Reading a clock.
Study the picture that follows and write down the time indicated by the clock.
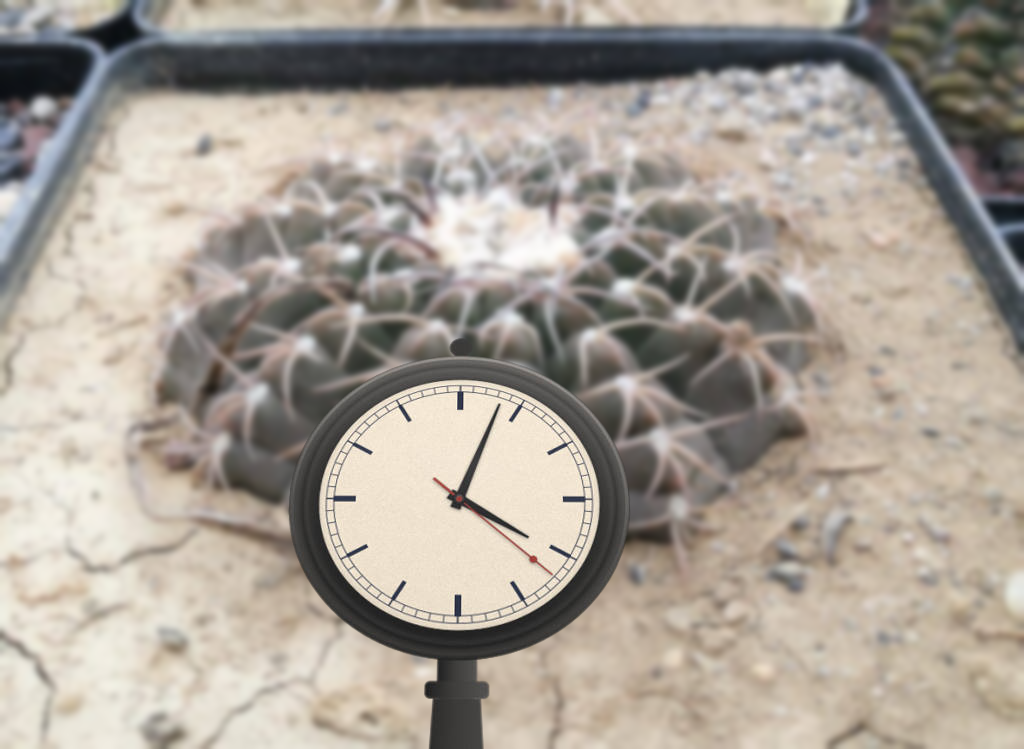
4:03:22
